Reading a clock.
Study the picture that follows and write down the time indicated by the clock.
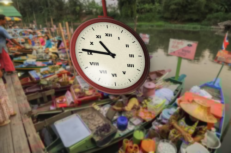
10:46
